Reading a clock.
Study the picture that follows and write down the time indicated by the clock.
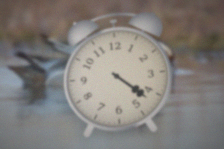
4:22
